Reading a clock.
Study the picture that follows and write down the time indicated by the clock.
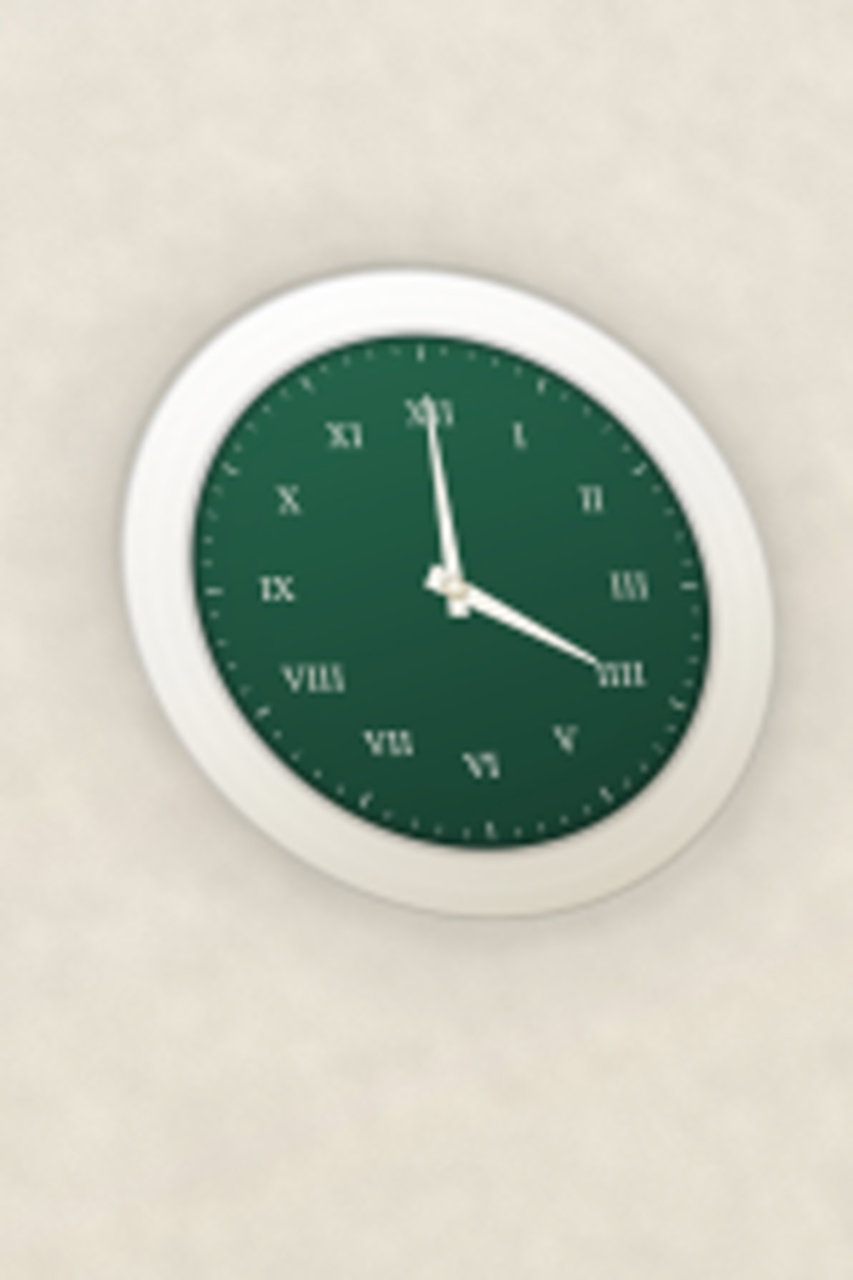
4:00
